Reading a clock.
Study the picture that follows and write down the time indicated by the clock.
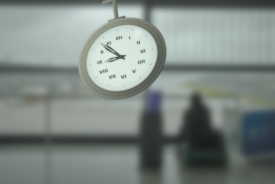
8:53
